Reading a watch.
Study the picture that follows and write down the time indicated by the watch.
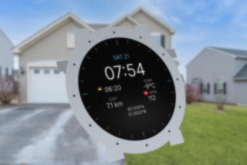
7:54
